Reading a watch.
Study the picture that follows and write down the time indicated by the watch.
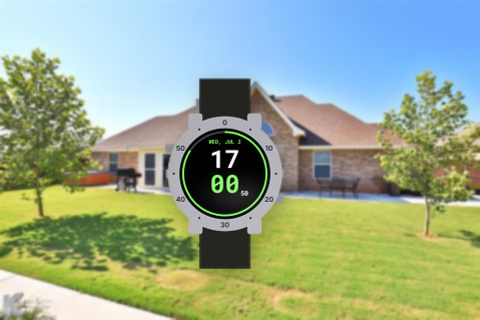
17:00
